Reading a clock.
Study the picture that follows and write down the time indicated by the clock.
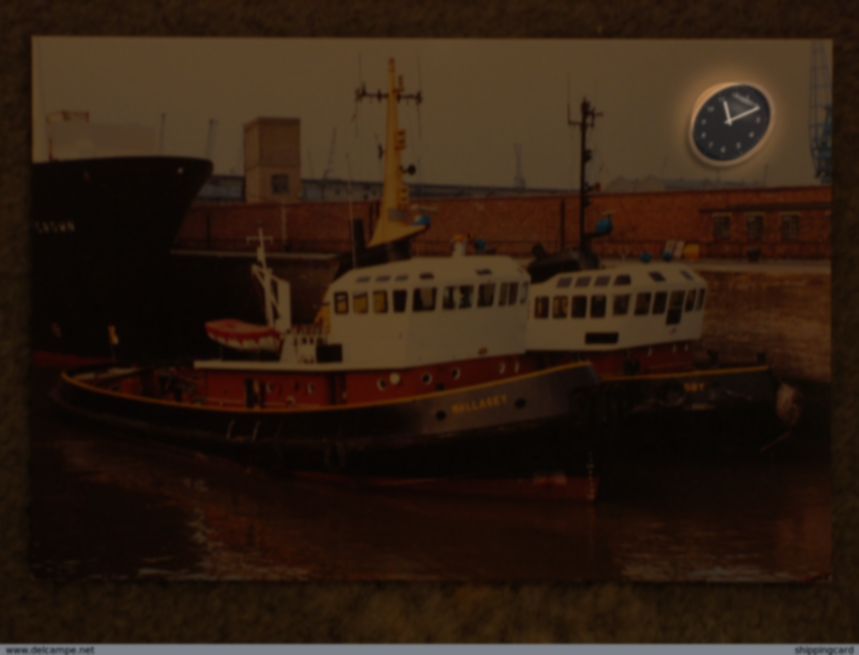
11:11
